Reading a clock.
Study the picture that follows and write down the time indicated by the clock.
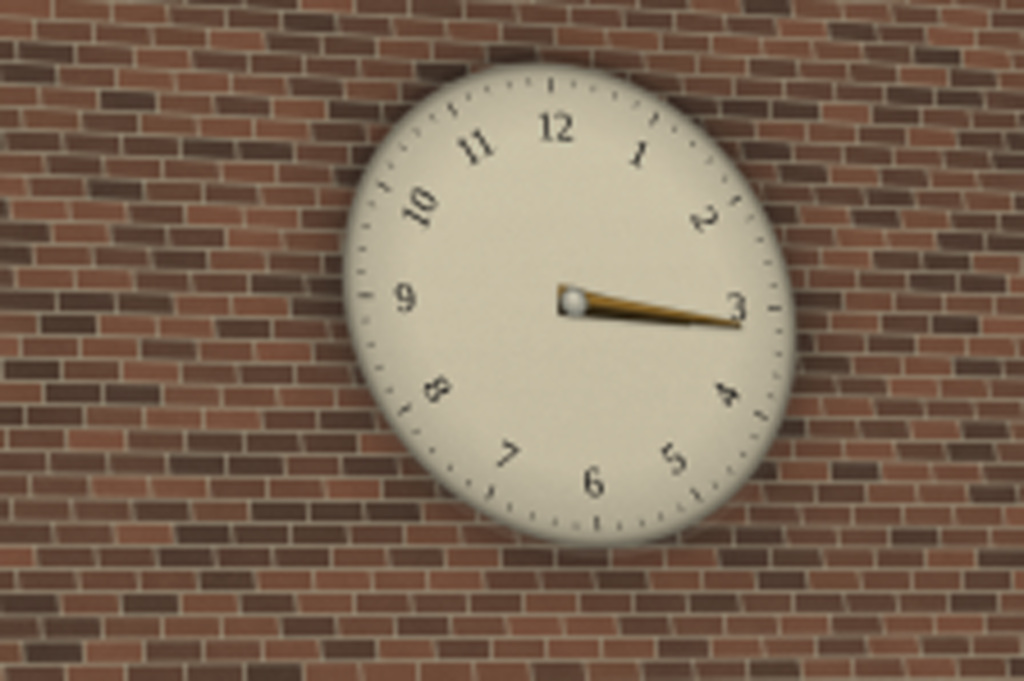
3:16
